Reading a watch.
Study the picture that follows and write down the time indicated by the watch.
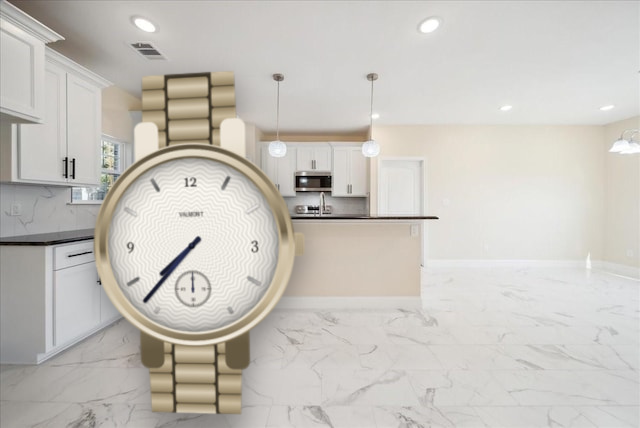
7:37
